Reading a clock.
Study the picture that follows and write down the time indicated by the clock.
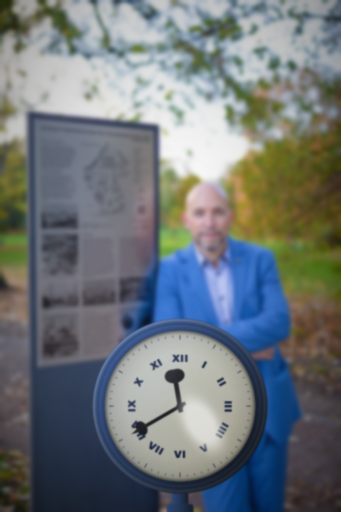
11:40
